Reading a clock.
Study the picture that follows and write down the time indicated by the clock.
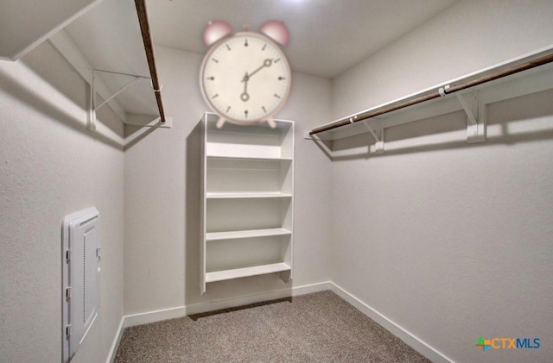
6:09
